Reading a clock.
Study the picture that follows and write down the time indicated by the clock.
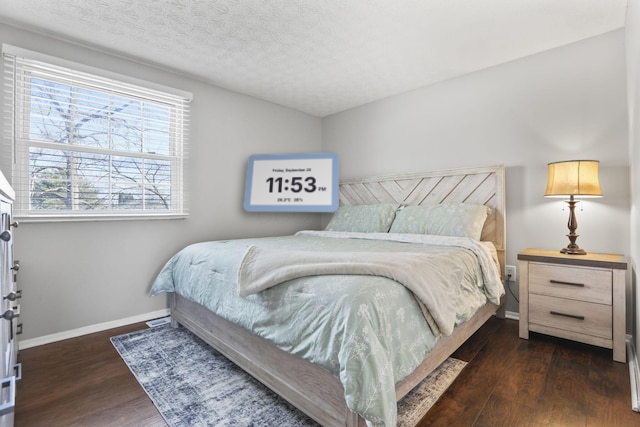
11:53
